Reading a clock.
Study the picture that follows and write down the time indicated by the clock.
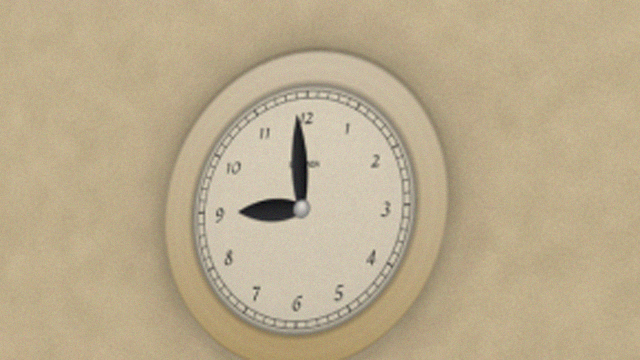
8:59
